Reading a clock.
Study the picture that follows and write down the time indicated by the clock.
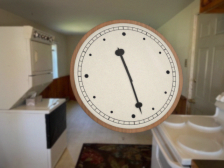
11:28
